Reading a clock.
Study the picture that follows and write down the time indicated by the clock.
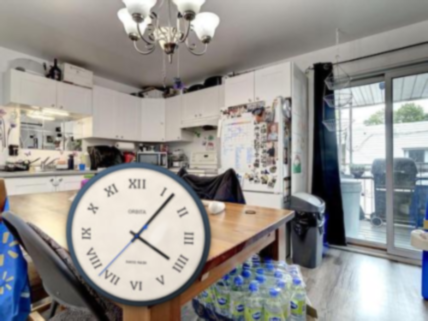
4:06:37
